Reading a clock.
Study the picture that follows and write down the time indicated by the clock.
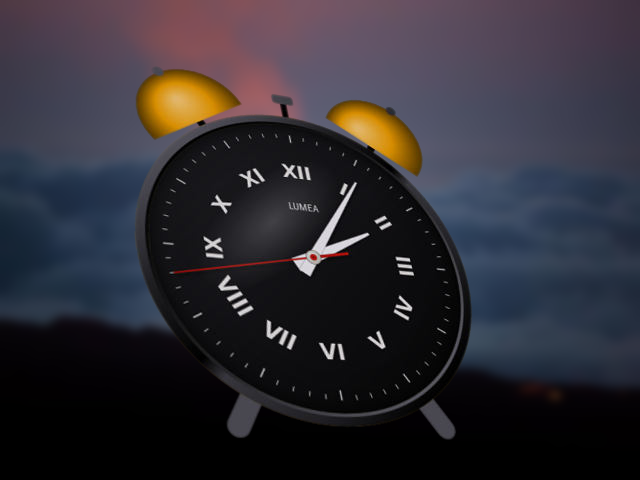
2:05:43
